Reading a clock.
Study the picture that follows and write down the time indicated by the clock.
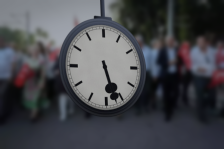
5:27
